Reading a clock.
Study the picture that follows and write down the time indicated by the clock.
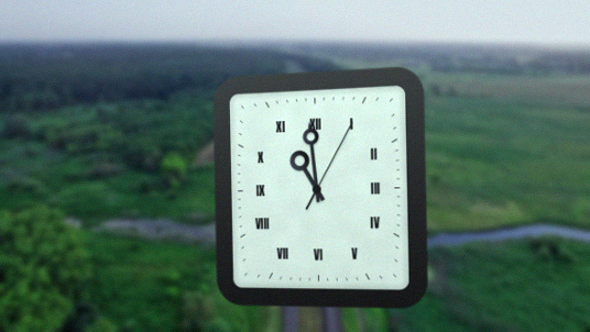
10:59:05
